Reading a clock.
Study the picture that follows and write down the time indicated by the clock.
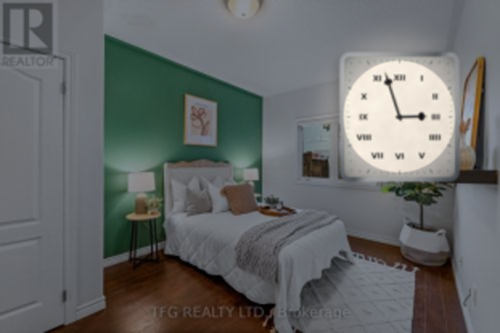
2:57
